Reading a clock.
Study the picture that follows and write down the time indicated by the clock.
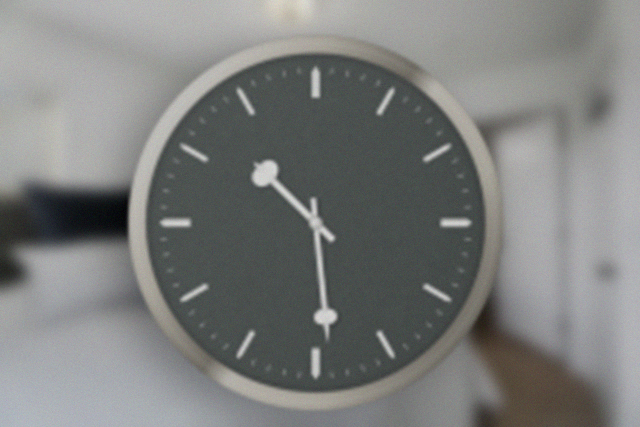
10:29
